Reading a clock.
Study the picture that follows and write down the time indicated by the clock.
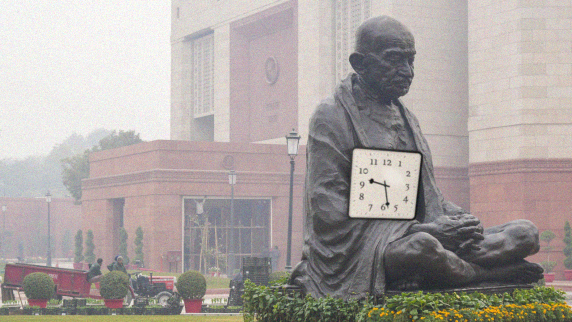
9:28
